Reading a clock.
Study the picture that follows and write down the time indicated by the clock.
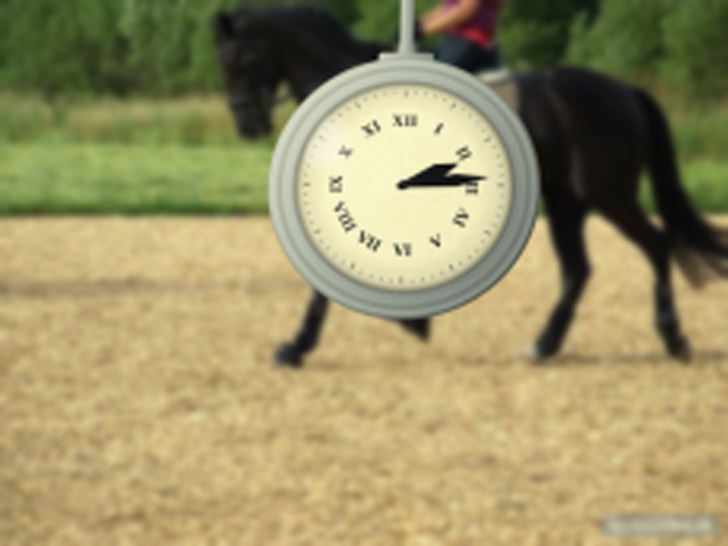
2:14
